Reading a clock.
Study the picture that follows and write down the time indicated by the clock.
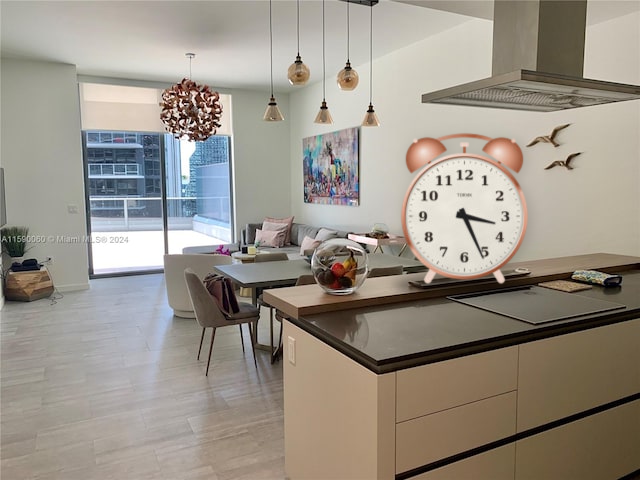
3:26
